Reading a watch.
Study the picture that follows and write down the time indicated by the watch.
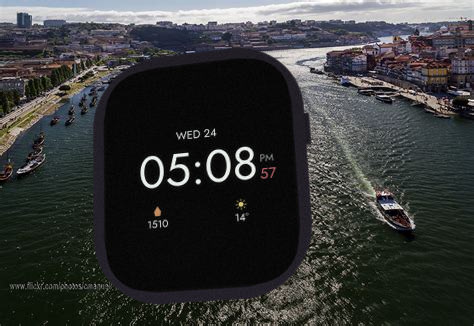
5:08:57
